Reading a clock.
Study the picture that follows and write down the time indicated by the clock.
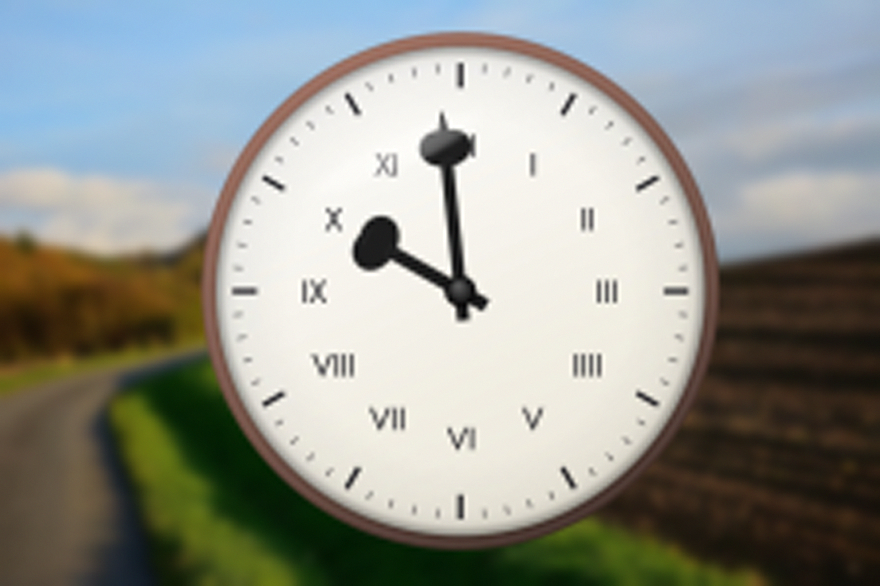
9:59
